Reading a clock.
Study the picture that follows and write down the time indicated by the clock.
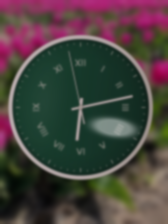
6:12:58
